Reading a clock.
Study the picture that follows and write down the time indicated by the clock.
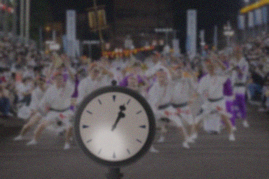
1:04
